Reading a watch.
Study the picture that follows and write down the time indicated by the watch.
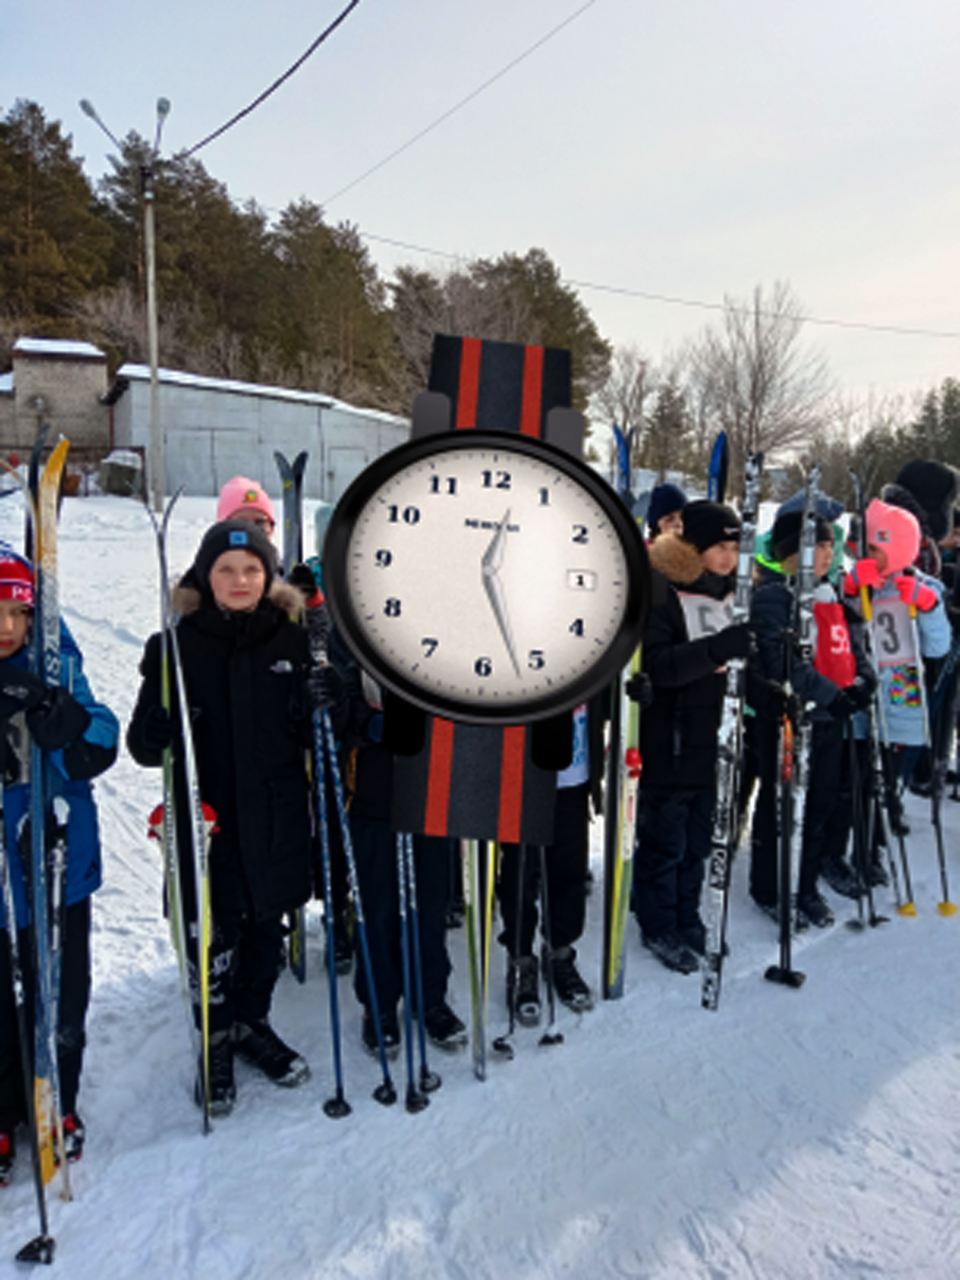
12:27
